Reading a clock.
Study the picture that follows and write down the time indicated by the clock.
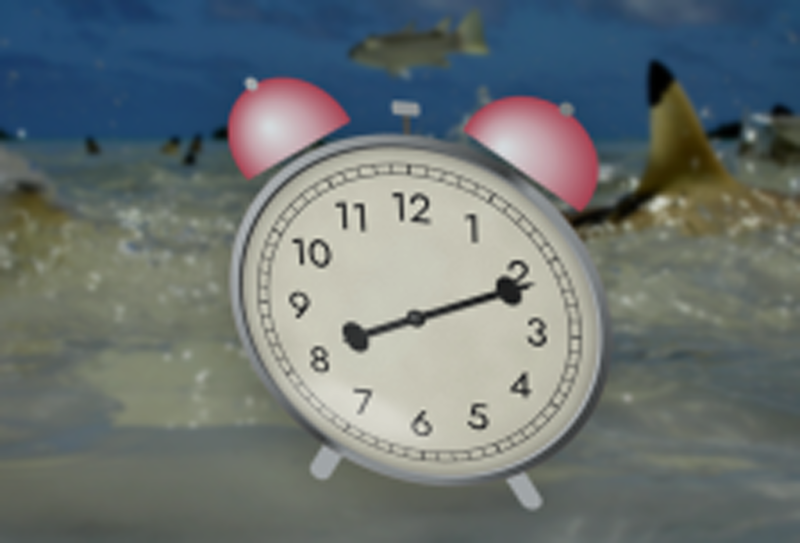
8:11
